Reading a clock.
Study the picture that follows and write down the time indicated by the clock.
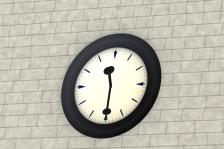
11:30
